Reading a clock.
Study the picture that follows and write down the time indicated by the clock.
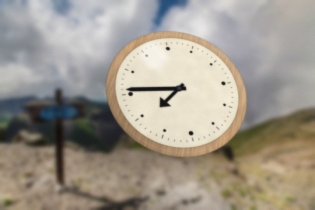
7:46
